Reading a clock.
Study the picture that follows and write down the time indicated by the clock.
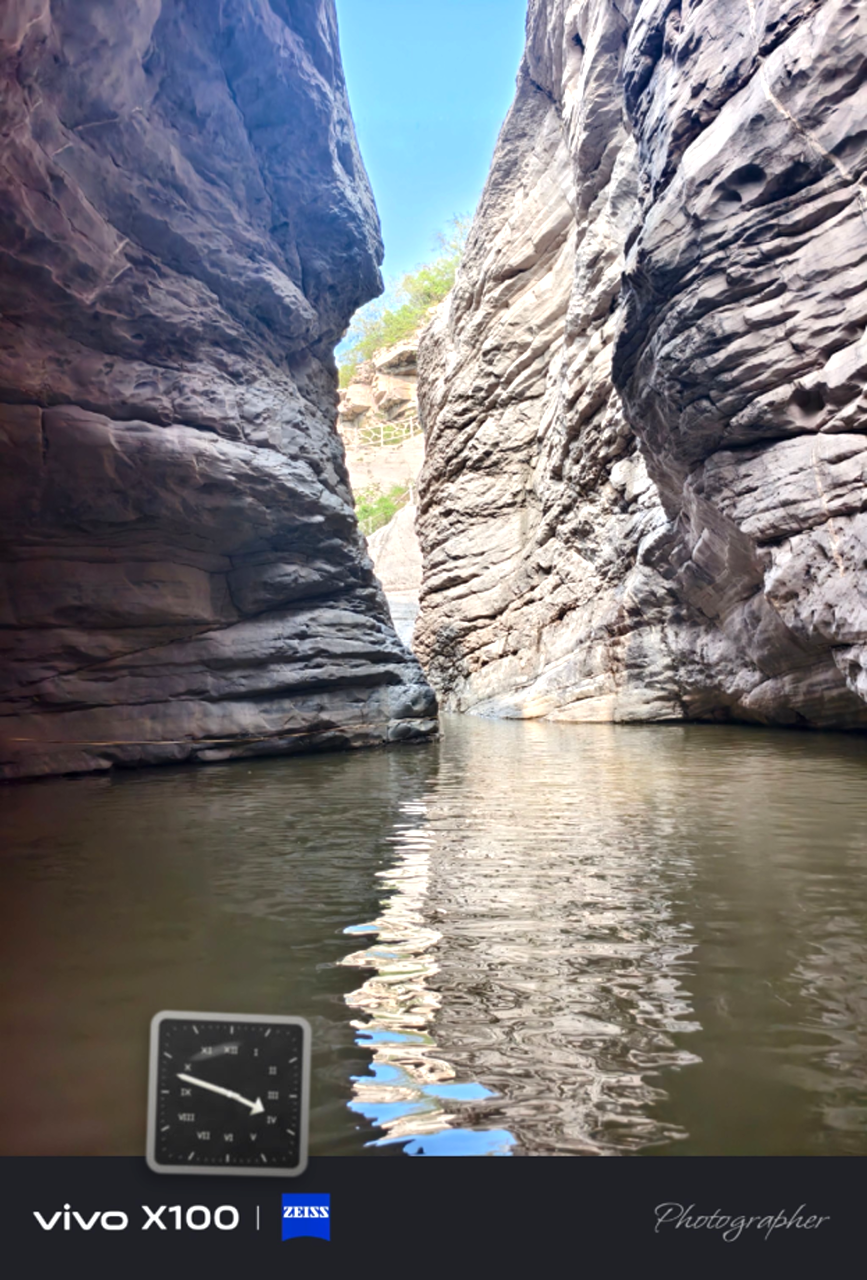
3:48
